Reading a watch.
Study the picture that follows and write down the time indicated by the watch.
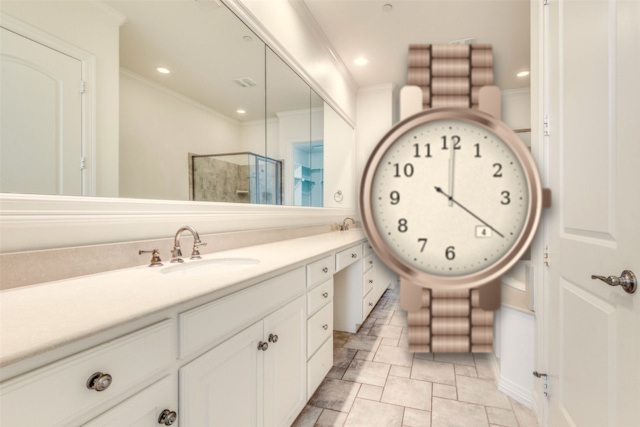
12:00:21
